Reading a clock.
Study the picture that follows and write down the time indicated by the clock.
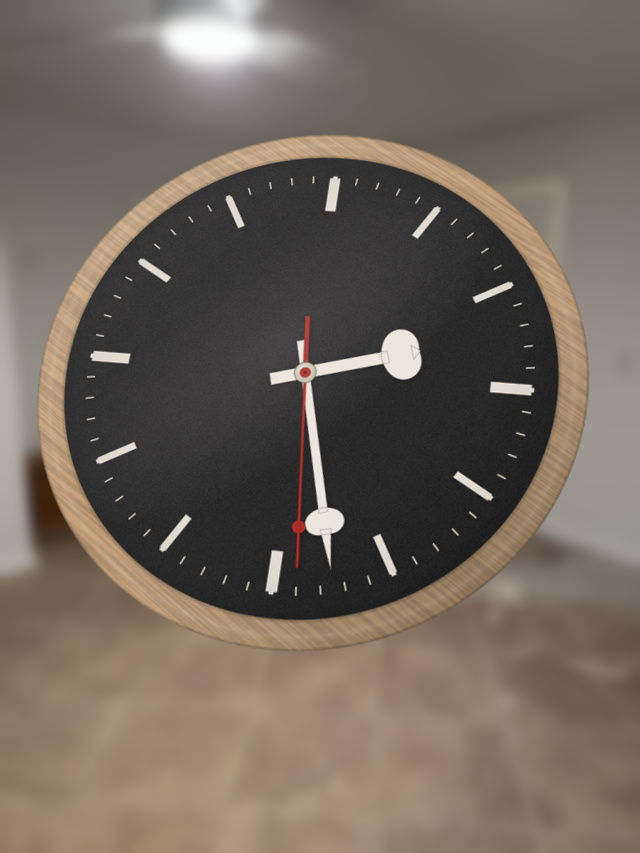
2:27:29
